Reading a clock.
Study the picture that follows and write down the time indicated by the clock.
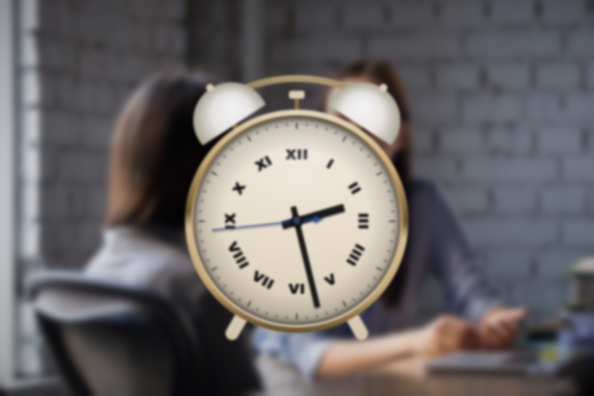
2:27:44
